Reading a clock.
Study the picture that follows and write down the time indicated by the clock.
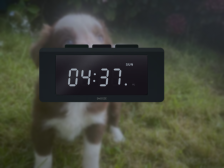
4:37
